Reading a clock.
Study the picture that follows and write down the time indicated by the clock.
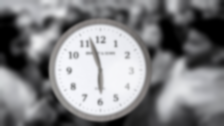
5:57
